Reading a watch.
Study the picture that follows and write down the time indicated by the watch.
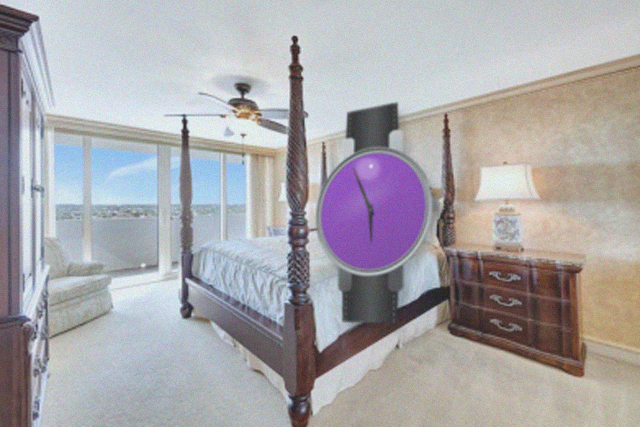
5:56
